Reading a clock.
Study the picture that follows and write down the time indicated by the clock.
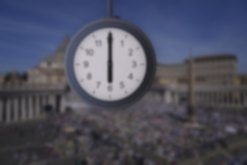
6:00
